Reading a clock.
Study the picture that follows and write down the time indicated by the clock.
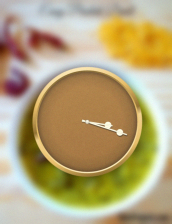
3:18
